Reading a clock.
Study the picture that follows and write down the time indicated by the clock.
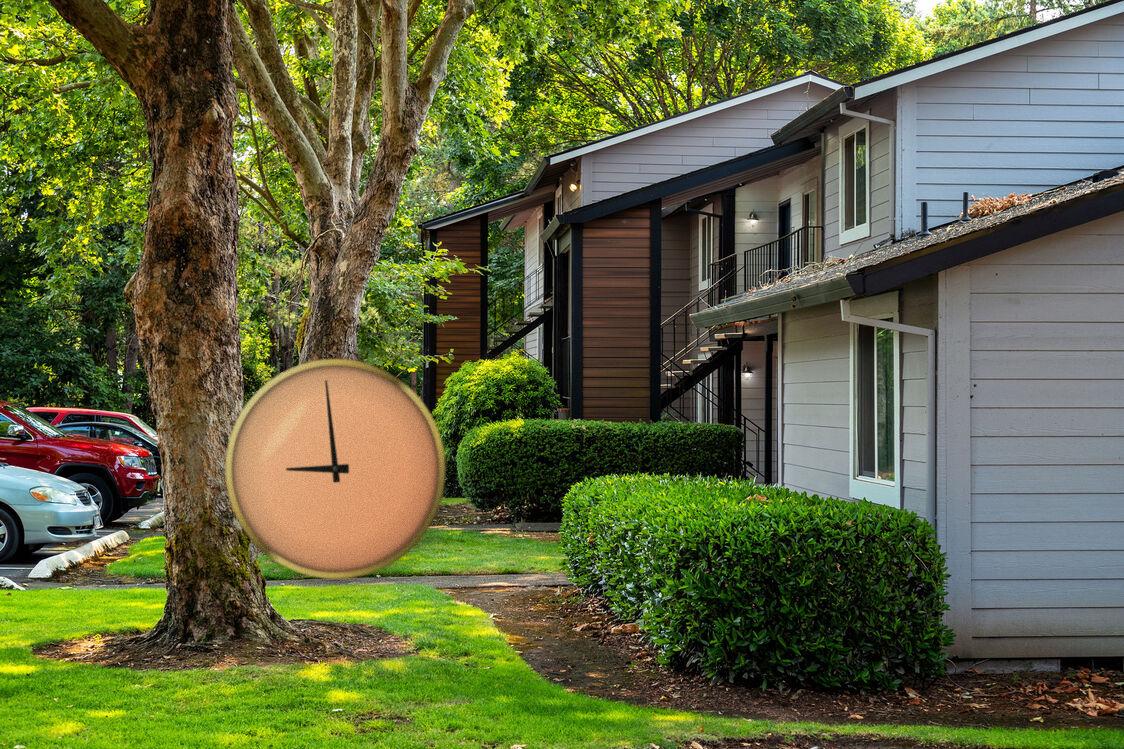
8:59
